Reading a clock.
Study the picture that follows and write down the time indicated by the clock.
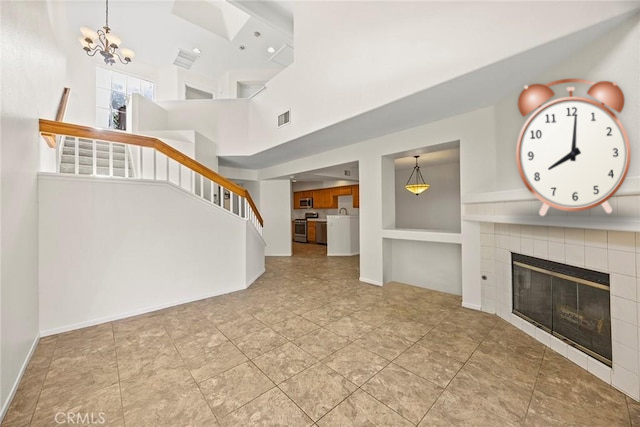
8:01
